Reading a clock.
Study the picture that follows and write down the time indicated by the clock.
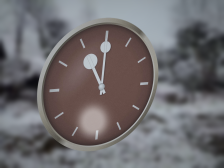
11:00
